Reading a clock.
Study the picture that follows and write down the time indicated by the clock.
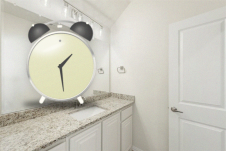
1:29
